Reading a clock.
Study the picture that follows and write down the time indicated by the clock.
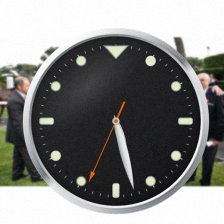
5:27:34
